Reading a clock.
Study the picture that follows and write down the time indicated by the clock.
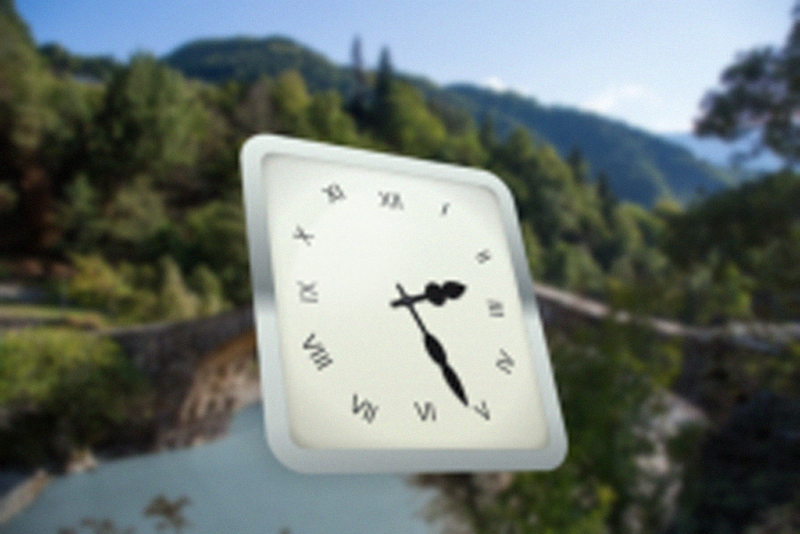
2:26
